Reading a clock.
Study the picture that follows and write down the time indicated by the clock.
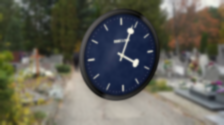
4:04
